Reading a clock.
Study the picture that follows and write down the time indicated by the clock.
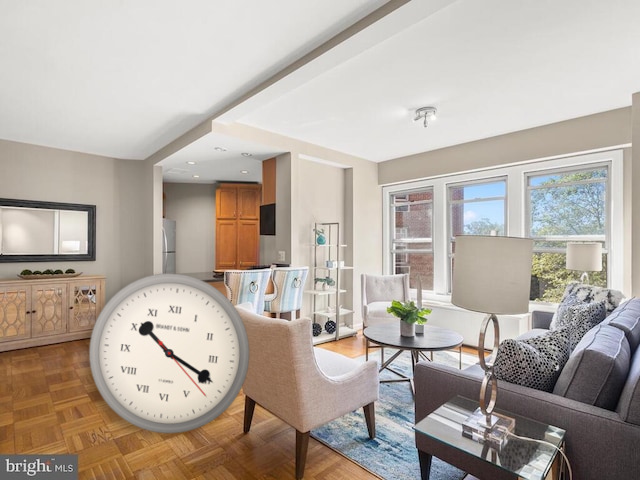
10:19:22
